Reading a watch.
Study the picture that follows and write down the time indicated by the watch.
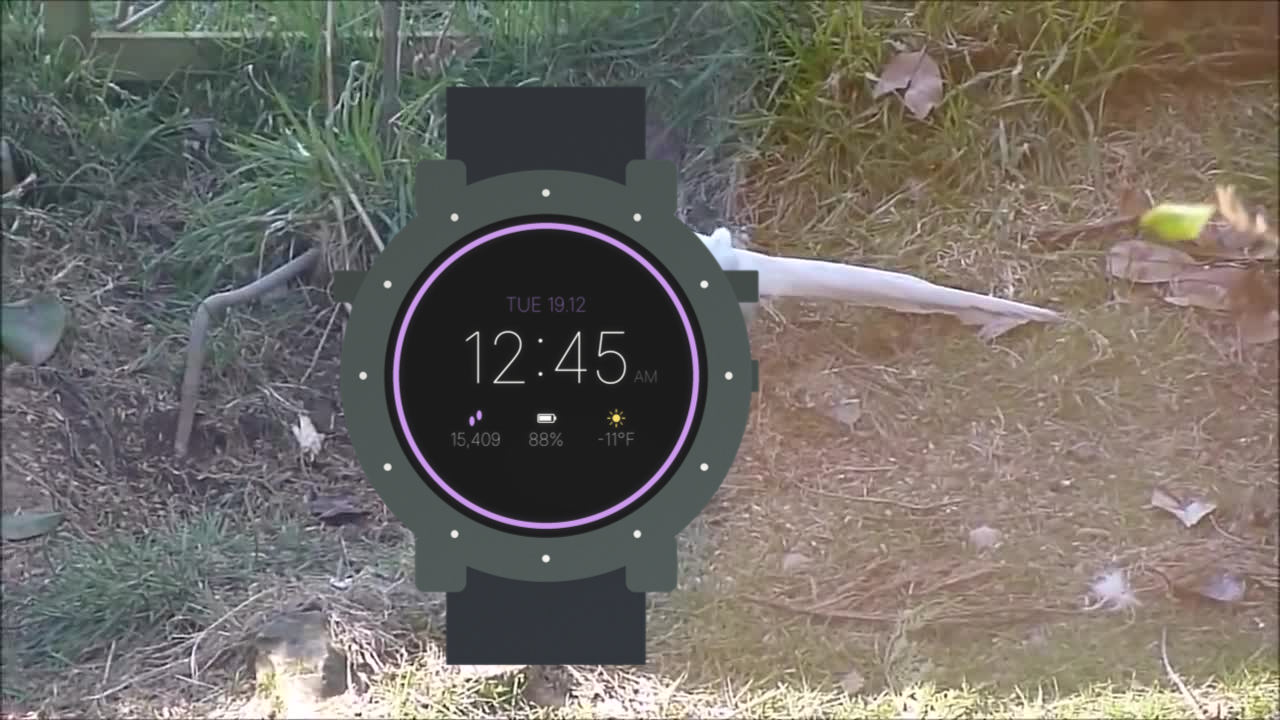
12:45
